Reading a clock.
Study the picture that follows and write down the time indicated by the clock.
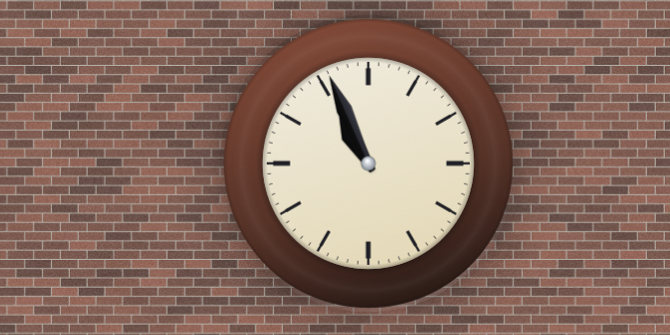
10:56
